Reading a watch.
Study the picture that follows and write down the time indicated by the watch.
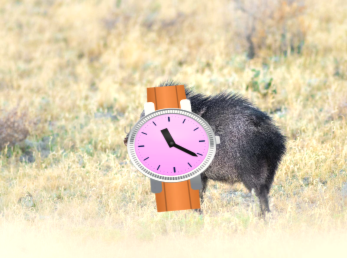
11:21
